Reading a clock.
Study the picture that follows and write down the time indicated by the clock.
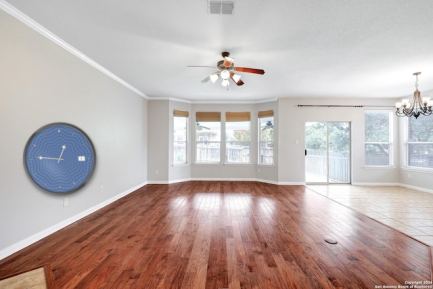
12:46
